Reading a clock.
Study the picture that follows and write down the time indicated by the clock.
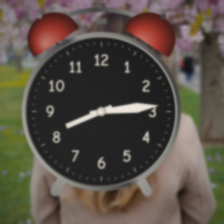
8:14
